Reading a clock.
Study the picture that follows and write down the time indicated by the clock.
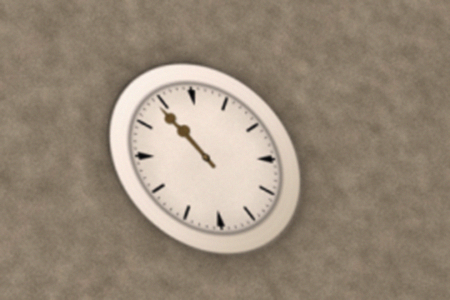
10:54
